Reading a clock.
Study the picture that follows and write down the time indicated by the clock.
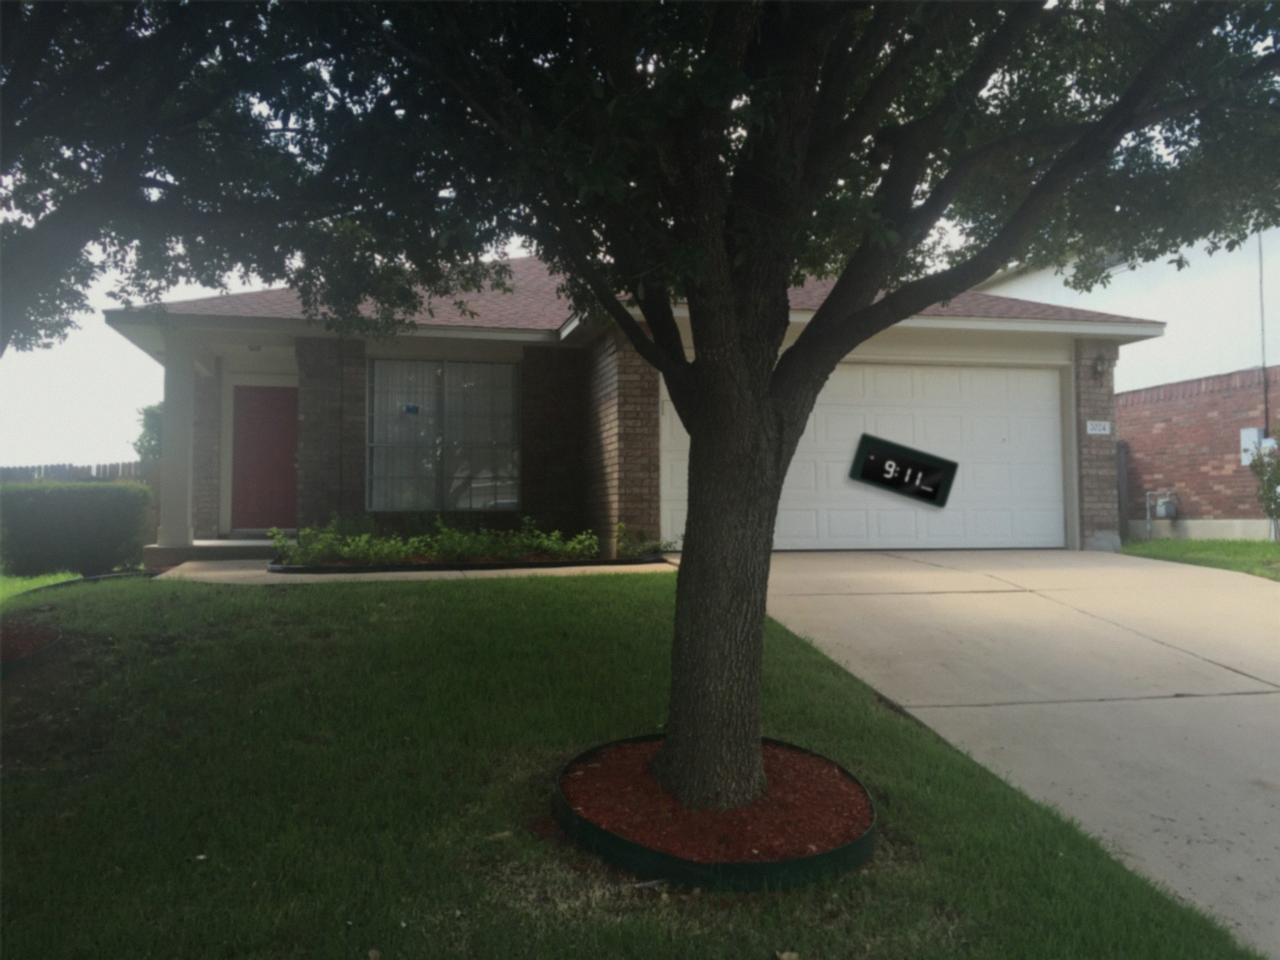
9:11
